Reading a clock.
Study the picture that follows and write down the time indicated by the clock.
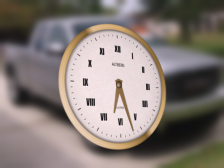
6:27
